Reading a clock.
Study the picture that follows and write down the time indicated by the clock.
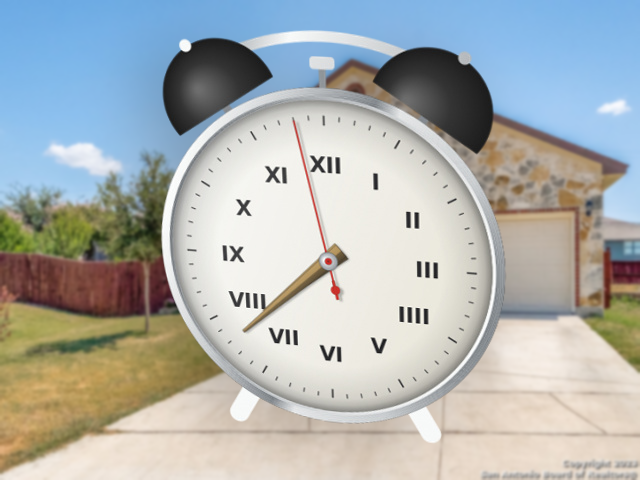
7:37:58
